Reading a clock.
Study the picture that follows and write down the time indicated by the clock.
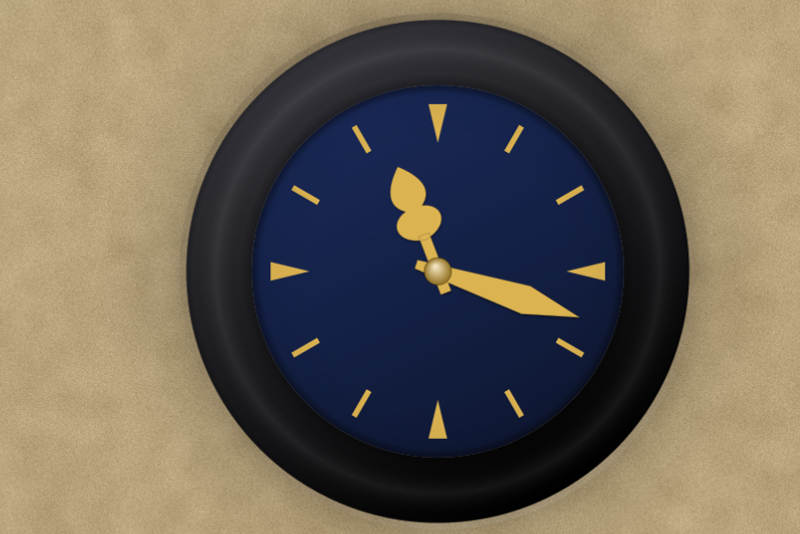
11:18
